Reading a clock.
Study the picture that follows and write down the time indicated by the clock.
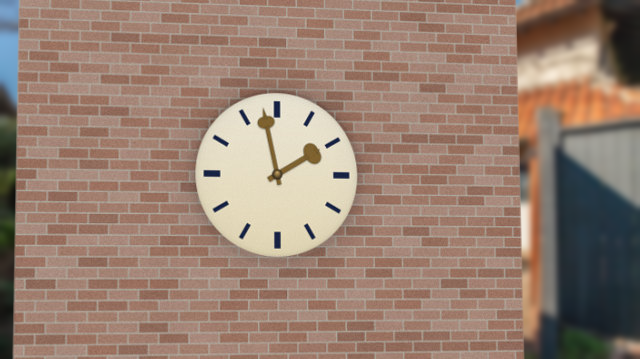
1:58
